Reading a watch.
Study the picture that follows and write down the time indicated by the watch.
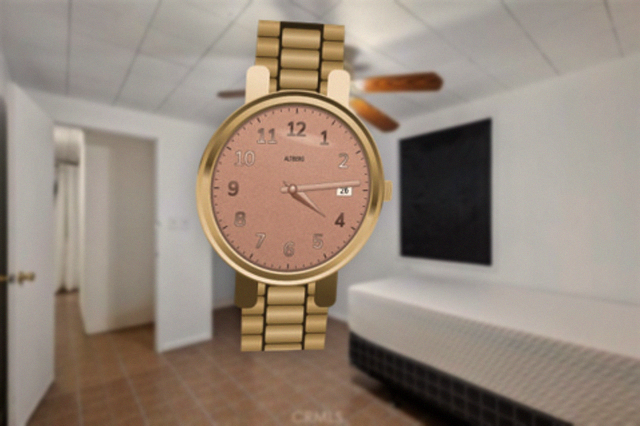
4:14
